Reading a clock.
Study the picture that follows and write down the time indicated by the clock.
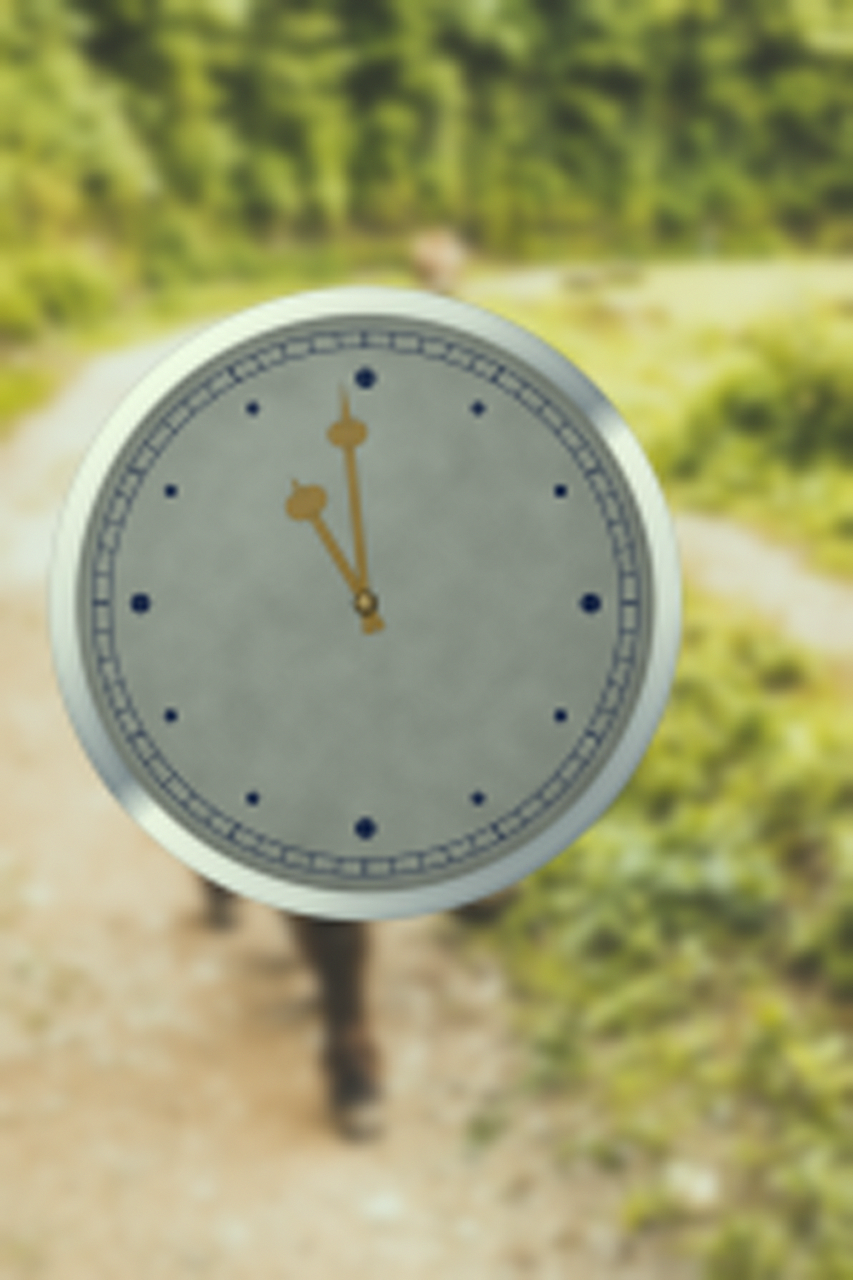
10:59
